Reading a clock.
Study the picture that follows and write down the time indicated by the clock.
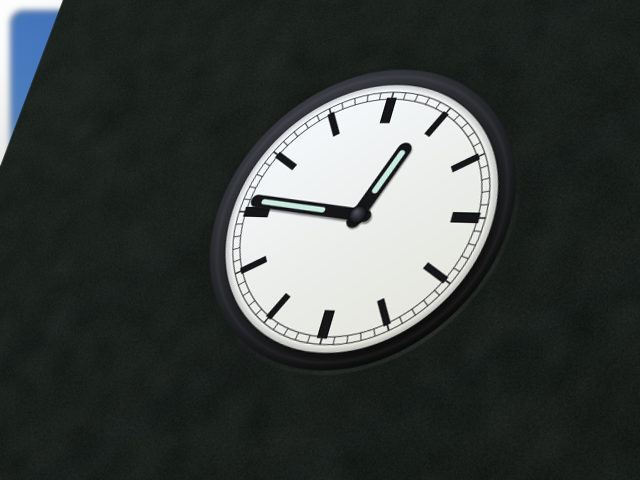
12:46
